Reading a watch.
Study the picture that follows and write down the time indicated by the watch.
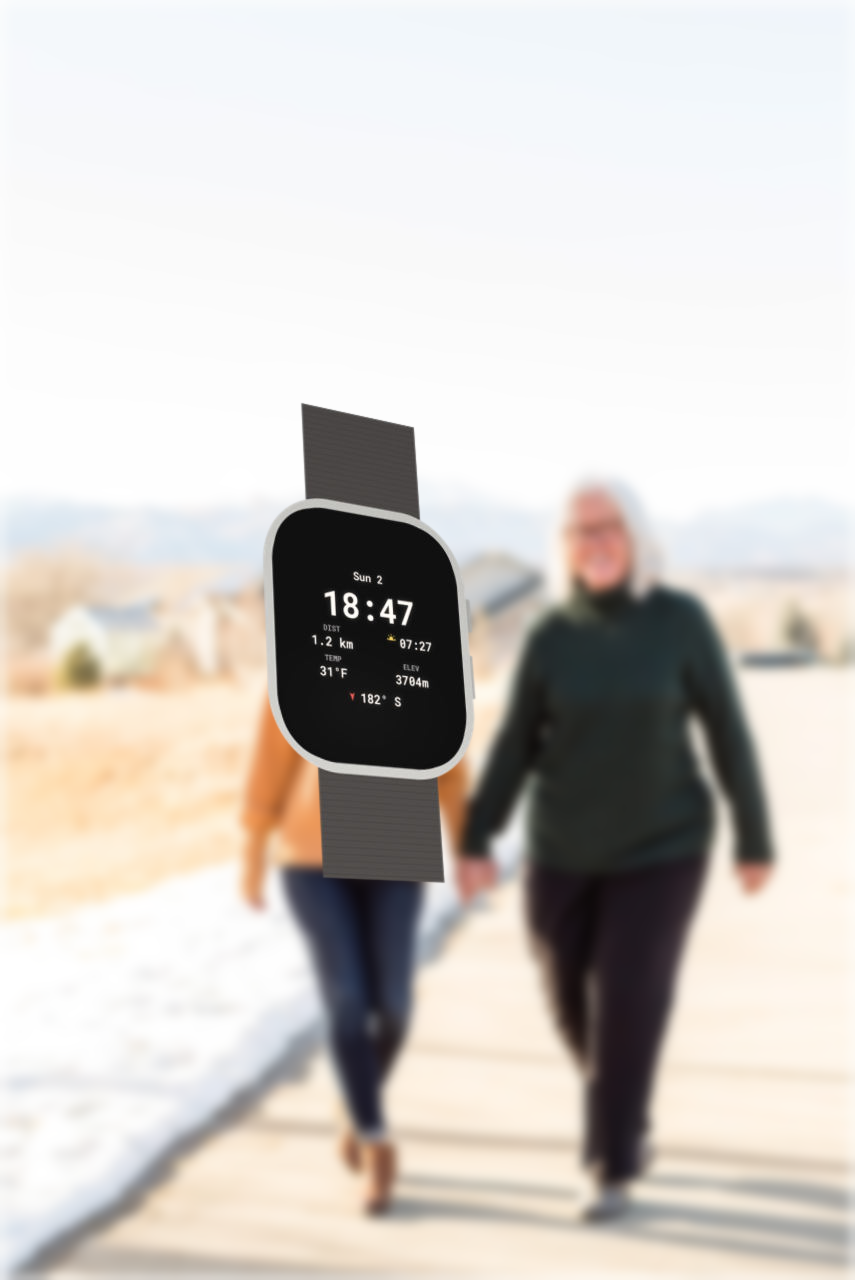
18:47
